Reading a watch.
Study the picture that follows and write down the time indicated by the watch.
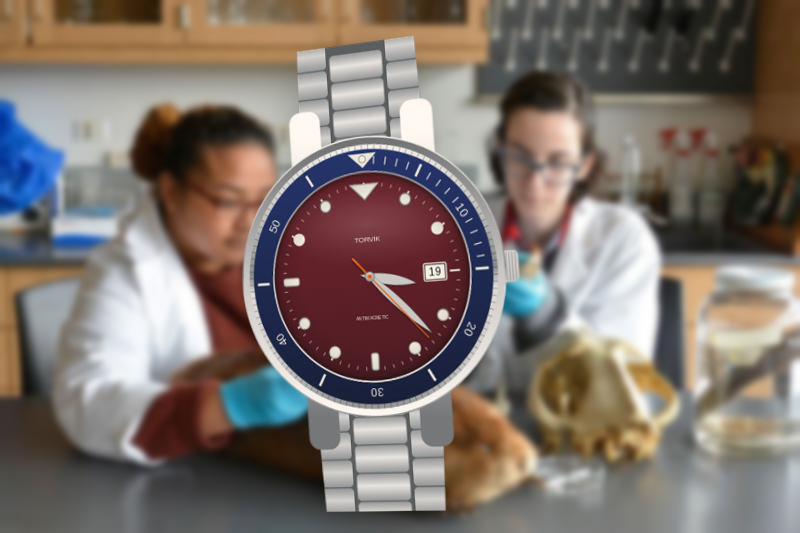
3:22:23
